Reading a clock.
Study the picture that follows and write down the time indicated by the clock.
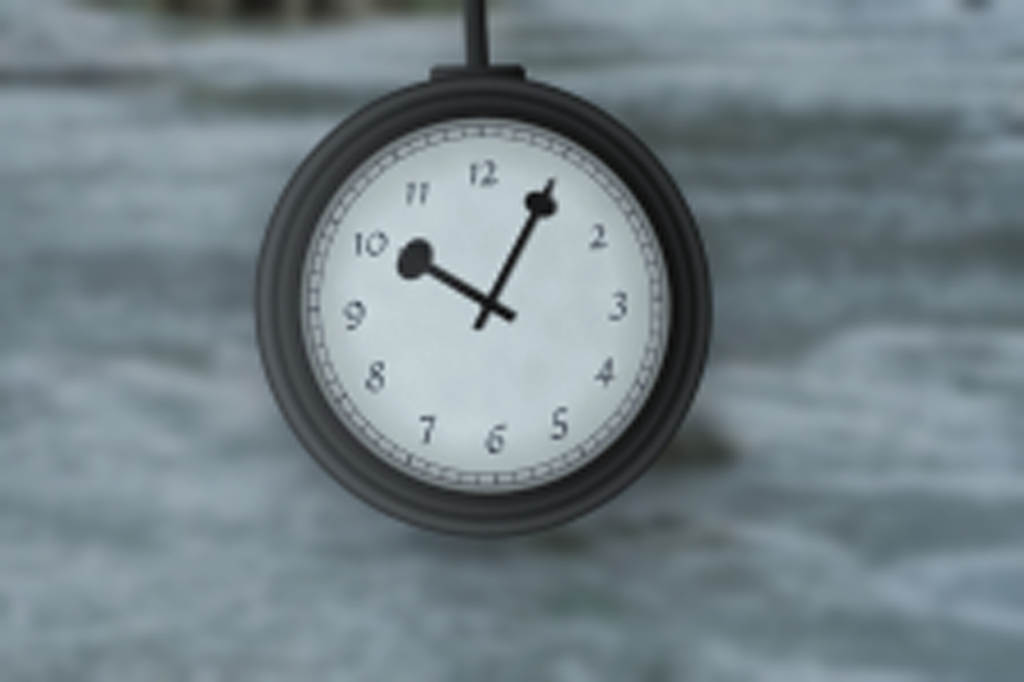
10:05
